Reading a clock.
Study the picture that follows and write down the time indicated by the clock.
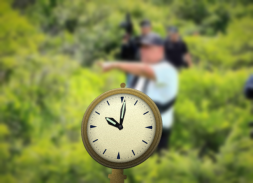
10:01
